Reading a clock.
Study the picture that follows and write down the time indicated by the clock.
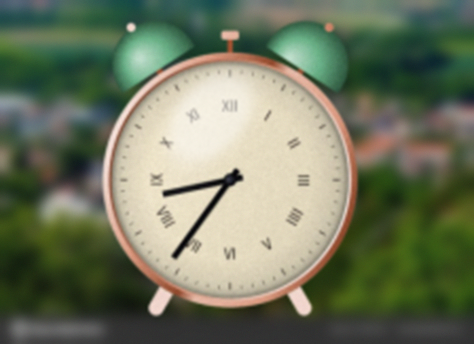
8:36
